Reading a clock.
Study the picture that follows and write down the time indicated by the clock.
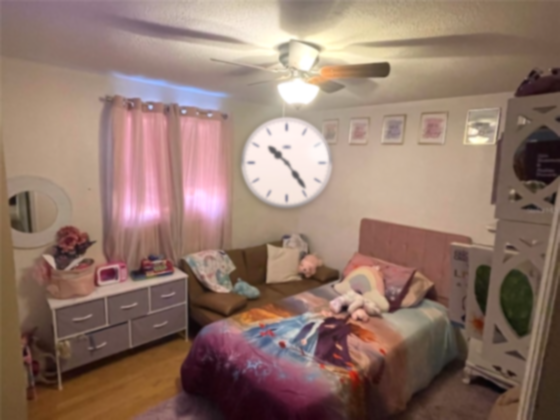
10:24
